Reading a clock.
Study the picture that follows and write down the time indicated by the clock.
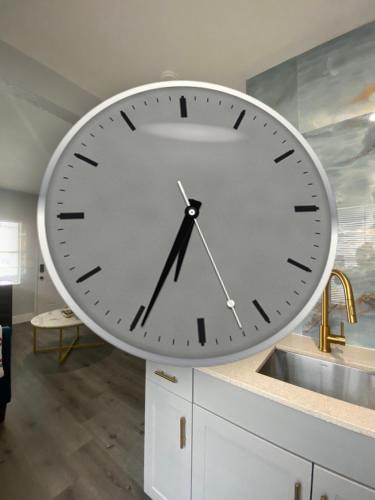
6:34:27
